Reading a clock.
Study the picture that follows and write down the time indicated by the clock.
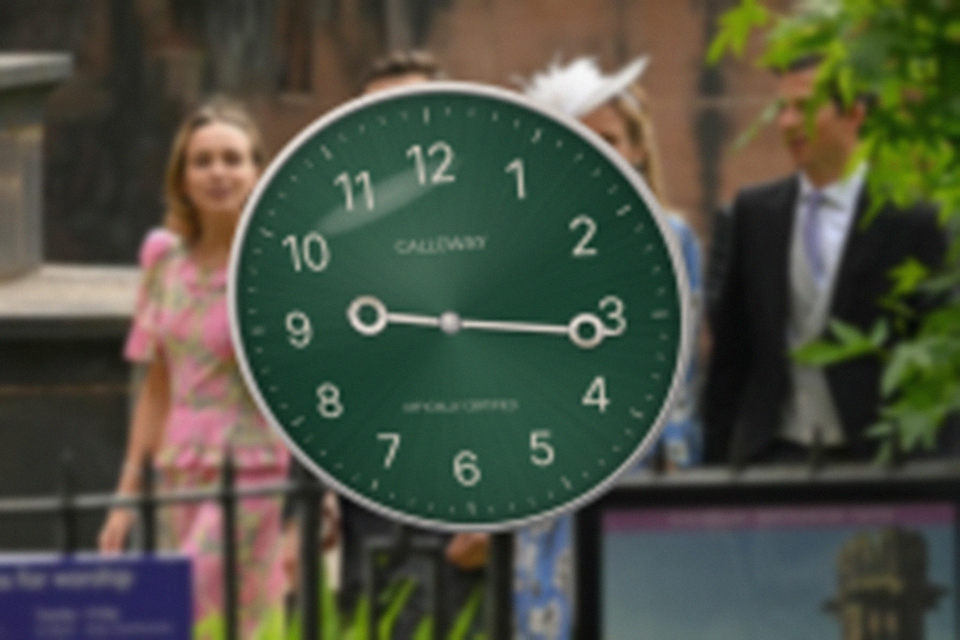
9:16
